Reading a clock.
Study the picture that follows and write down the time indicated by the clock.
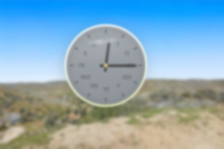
12:15
